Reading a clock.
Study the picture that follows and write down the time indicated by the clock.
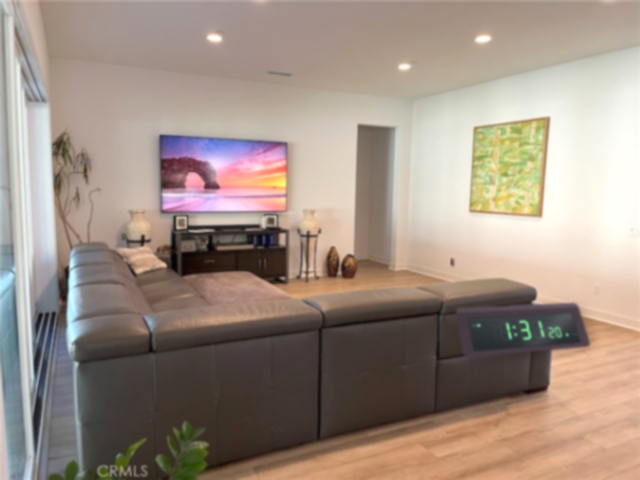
1:31
